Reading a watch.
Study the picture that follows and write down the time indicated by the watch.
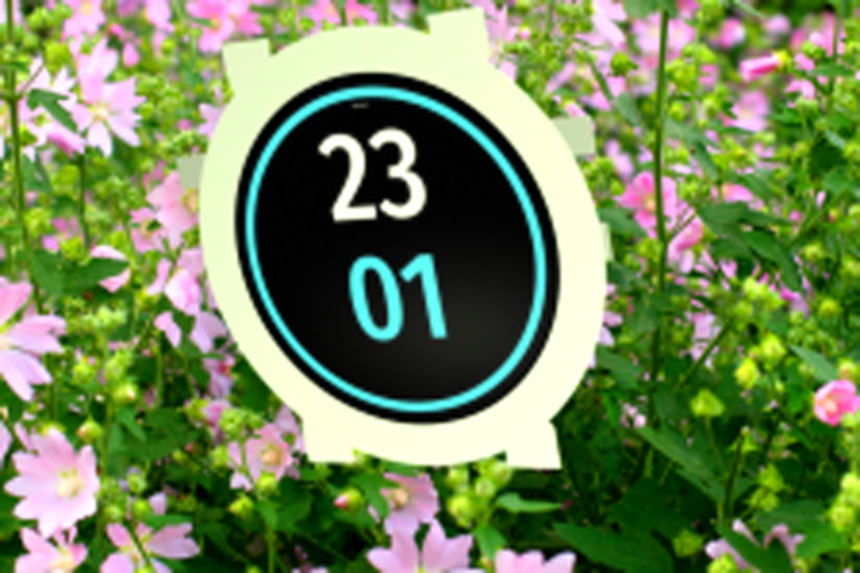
23:01
